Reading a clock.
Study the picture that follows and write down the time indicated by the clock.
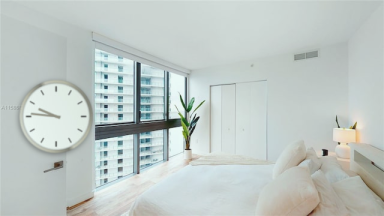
9:46
